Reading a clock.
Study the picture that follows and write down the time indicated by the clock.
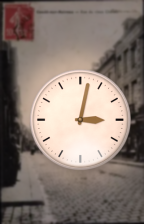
3:02
